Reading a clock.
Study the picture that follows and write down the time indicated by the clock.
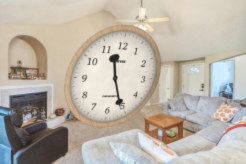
11:26
